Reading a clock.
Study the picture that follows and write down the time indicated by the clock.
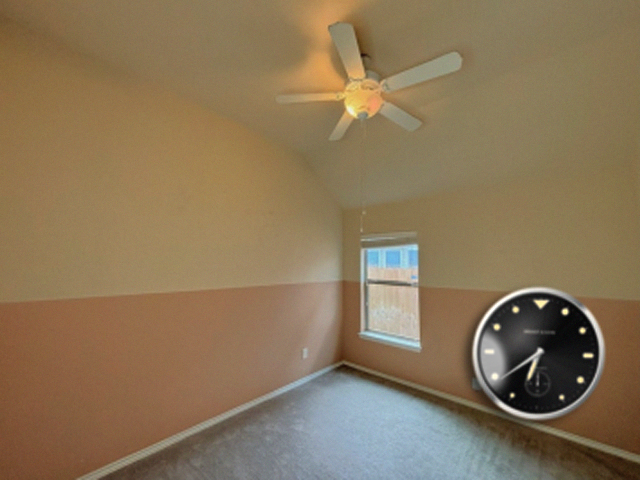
6:39
